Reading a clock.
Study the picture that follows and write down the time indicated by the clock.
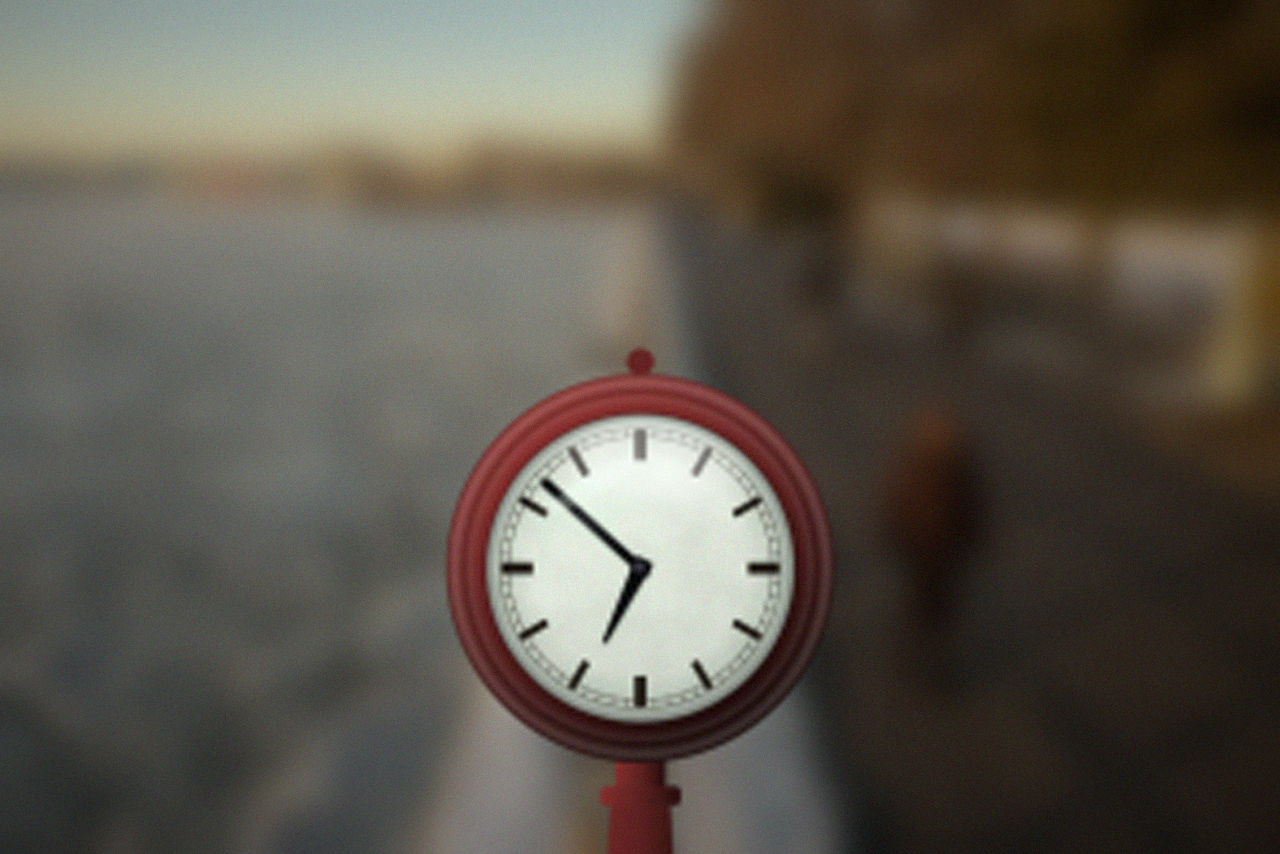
6:52
